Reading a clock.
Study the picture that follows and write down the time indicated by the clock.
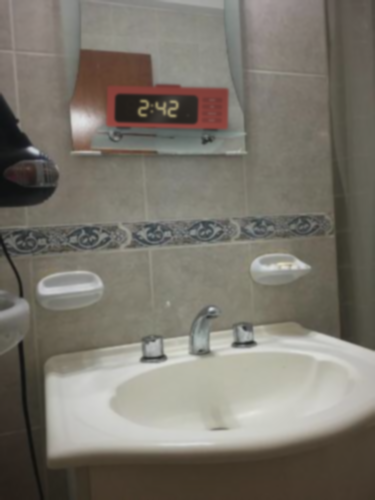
2:42
